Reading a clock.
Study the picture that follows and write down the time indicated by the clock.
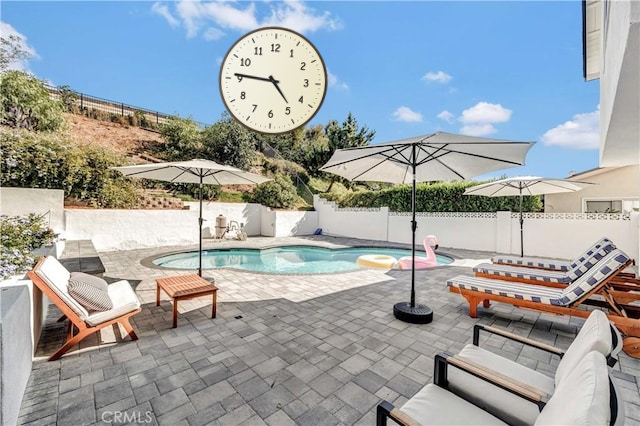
4:46
